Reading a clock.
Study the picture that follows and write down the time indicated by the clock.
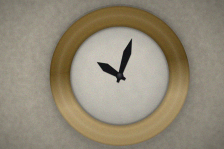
10:03
